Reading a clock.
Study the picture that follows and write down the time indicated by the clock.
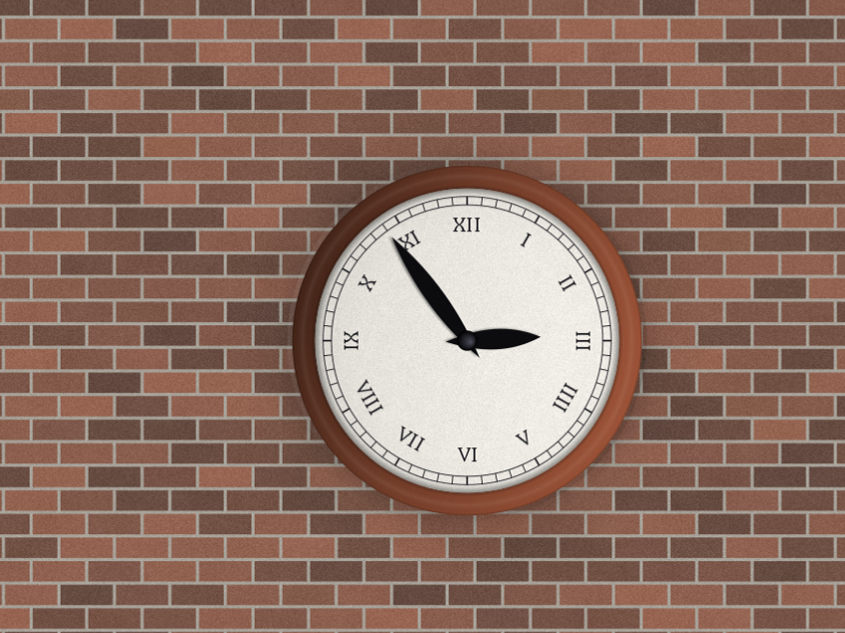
2:54
